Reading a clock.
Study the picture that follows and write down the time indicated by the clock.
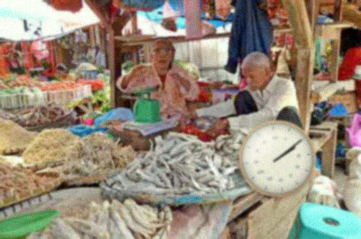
2:10
